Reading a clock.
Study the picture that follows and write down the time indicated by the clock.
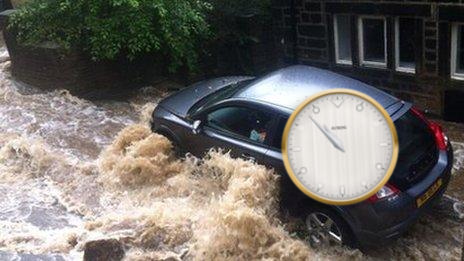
10:53
